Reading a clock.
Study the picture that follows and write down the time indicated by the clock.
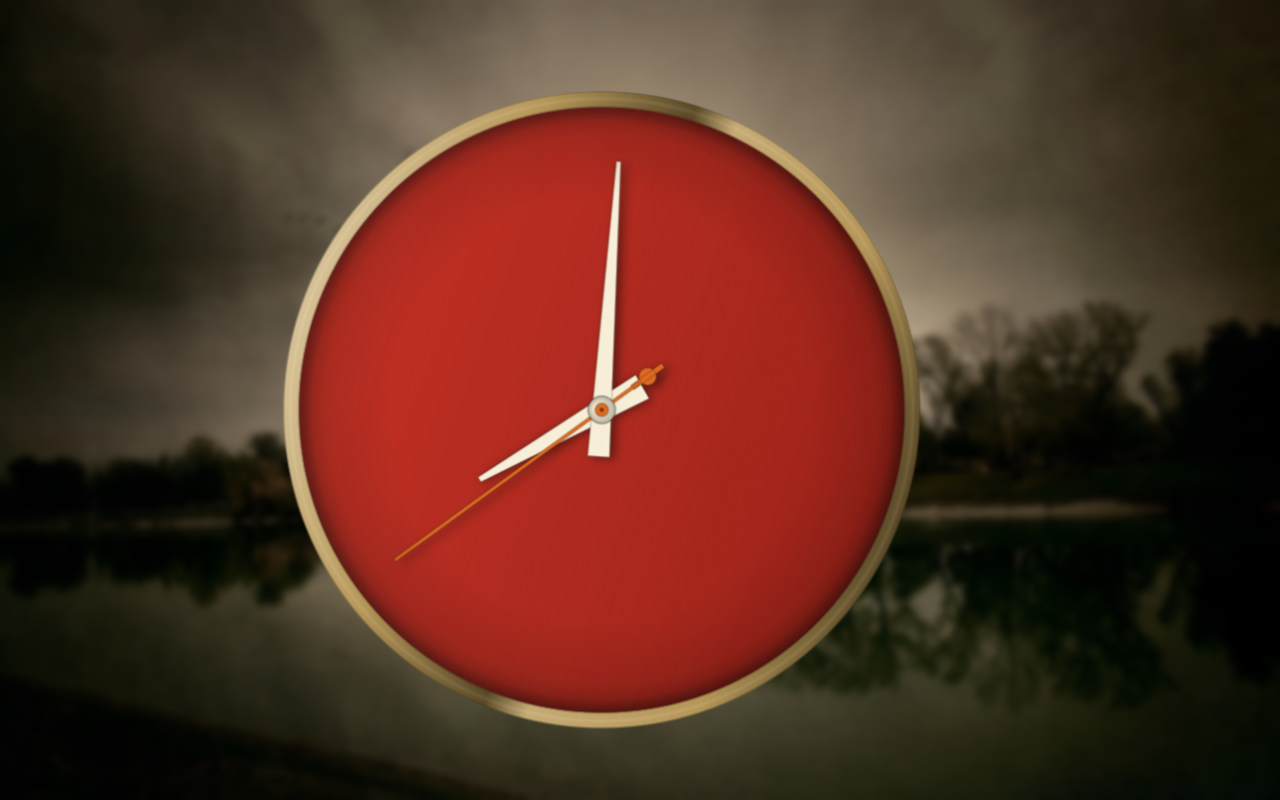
8:00:39
